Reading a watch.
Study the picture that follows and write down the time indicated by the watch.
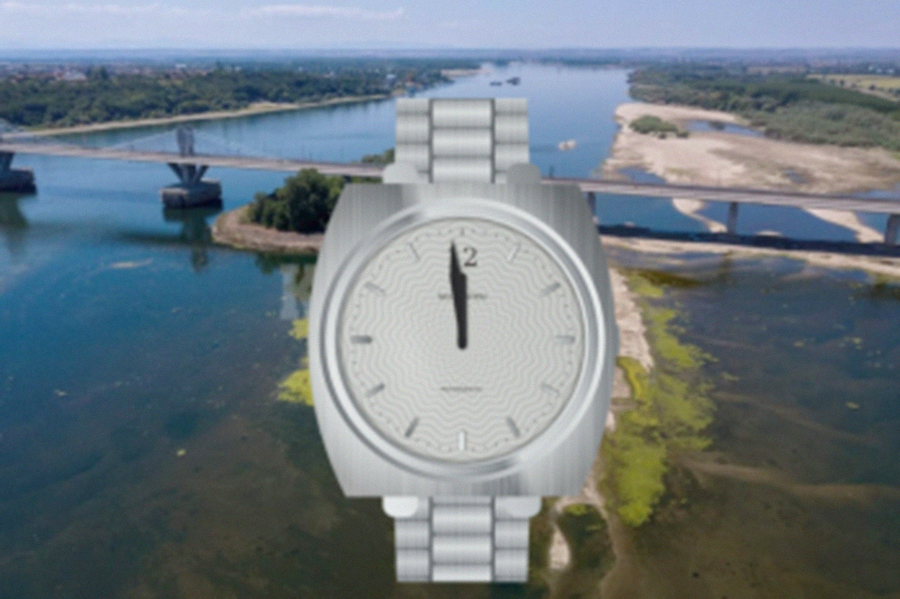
11:59
